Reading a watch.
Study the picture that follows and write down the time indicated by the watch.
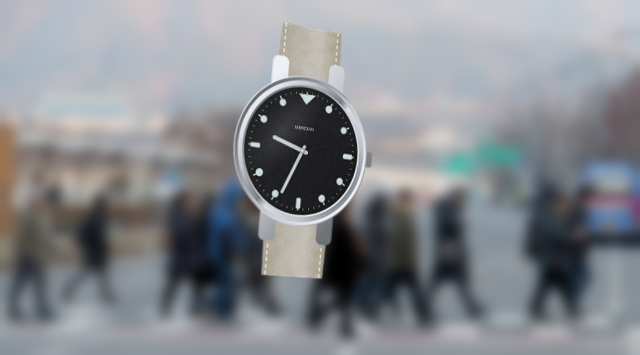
9:34
